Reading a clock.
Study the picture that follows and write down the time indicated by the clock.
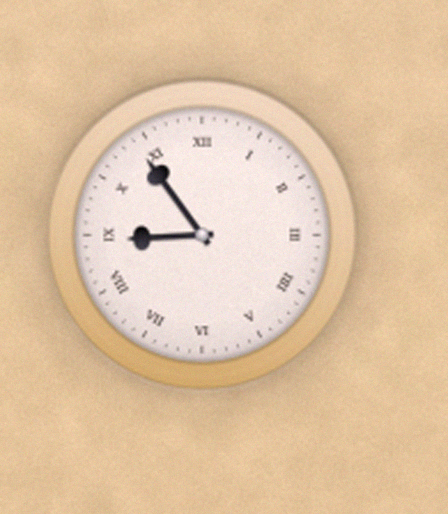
8:54
